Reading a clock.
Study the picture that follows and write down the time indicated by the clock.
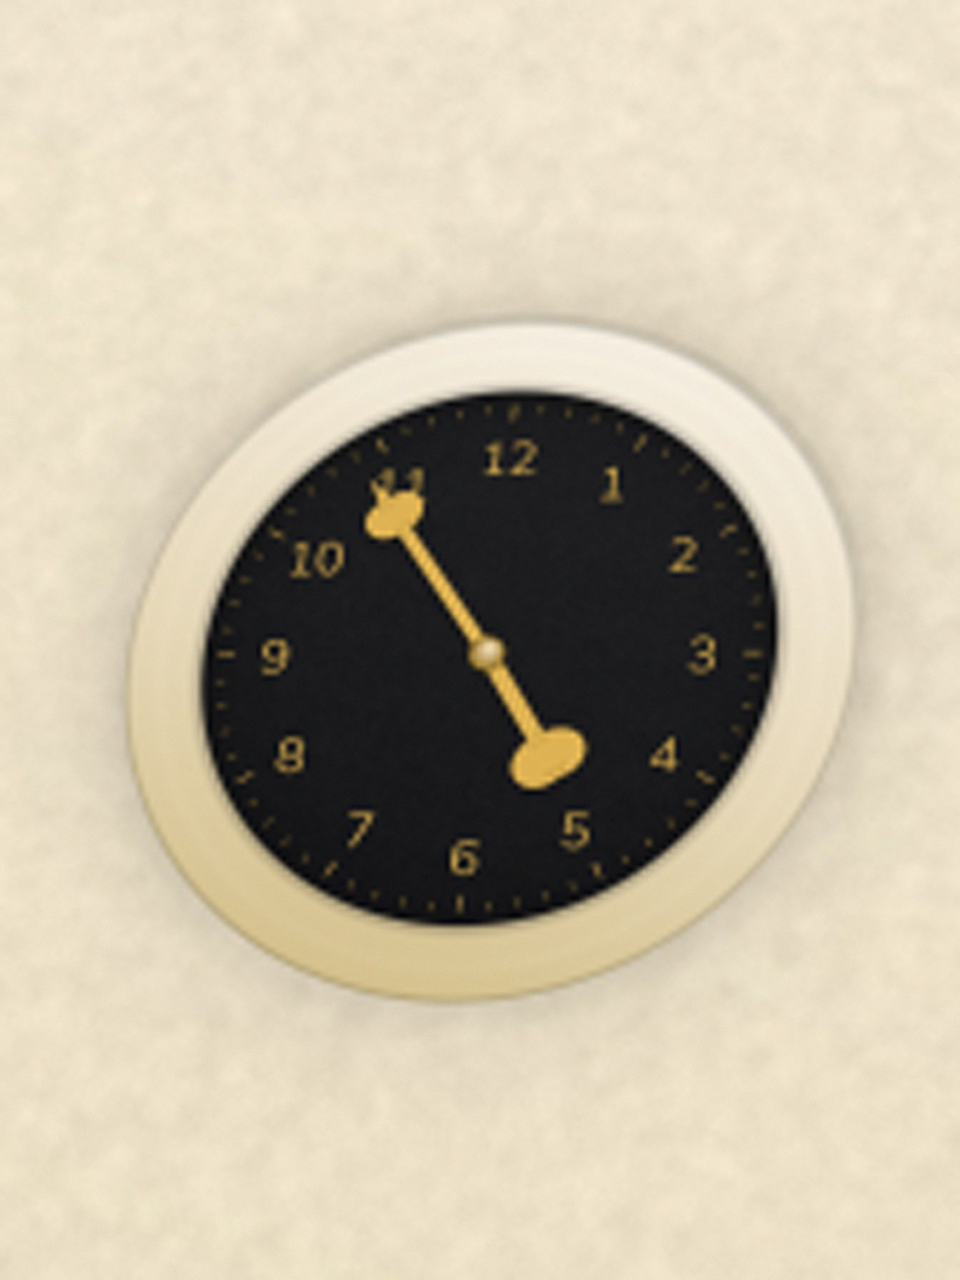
4:54
